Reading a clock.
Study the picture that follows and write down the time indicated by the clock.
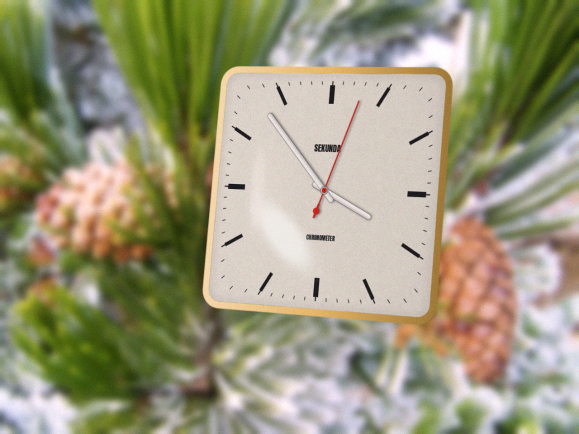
3:53:03
